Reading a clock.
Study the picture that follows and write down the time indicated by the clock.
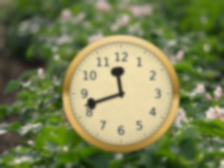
11:42
